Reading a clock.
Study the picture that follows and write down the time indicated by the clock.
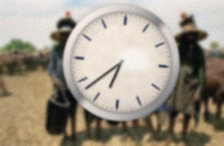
6:38
